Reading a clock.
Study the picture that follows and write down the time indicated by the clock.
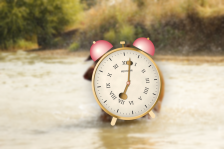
7:02
